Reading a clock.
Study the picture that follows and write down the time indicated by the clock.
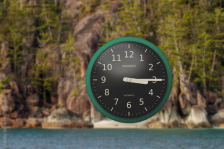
3:15
